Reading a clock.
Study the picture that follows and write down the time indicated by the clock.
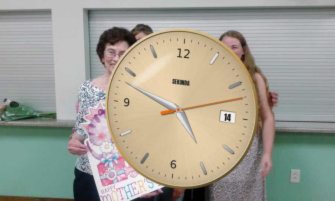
4:48:12
